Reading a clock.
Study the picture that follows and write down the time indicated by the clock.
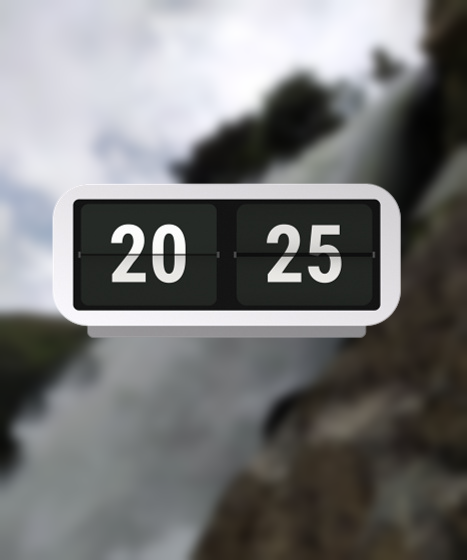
20:25
